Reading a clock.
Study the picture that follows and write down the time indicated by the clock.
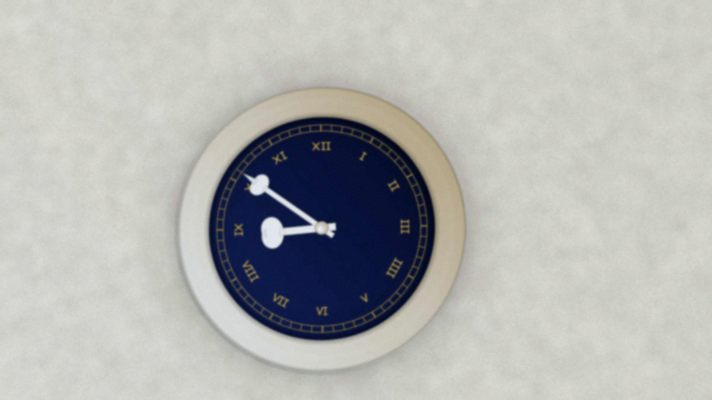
8:51
